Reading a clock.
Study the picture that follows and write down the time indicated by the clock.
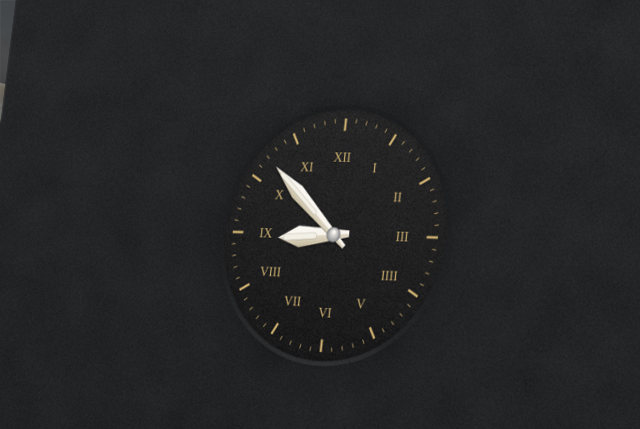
8:52
